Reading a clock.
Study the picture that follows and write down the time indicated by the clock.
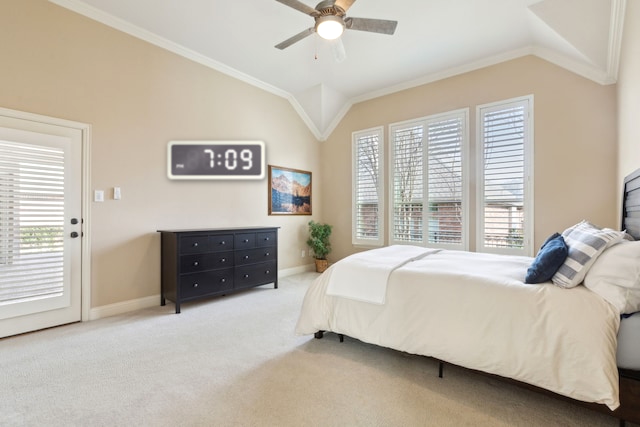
7:09
